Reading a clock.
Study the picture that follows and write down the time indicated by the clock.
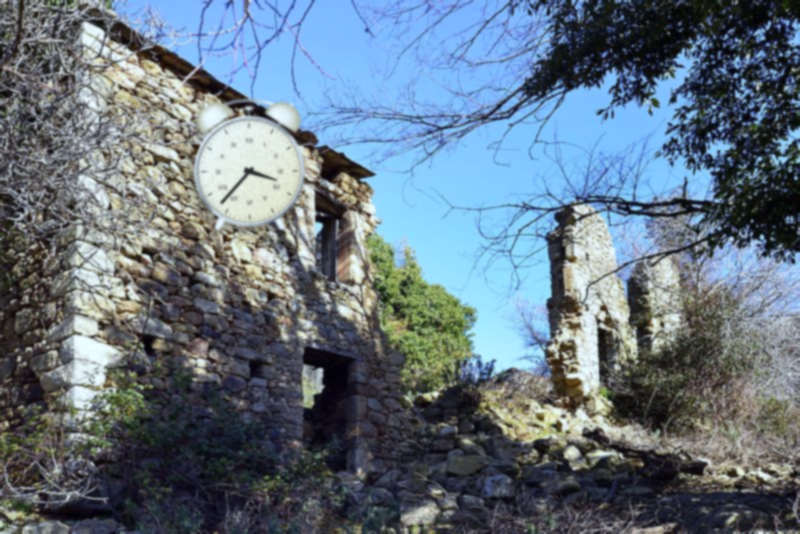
3:37
